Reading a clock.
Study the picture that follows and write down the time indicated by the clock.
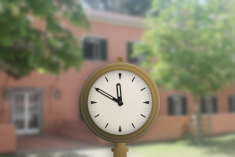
11:50
